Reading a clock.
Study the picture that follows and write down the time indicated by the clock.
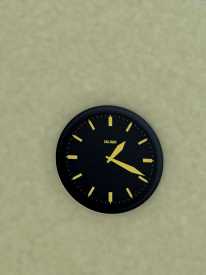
1:19
